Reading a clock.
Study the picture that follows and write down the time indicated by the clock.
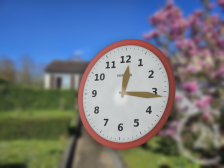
12:16
